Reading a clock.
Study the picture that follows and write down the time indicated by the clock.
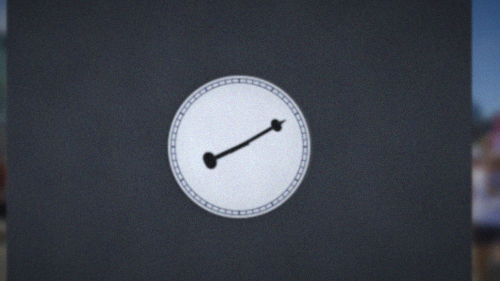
8:10
